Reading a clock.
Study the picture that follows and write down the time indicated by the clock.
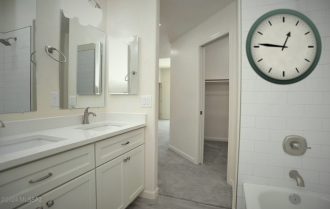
12:46
